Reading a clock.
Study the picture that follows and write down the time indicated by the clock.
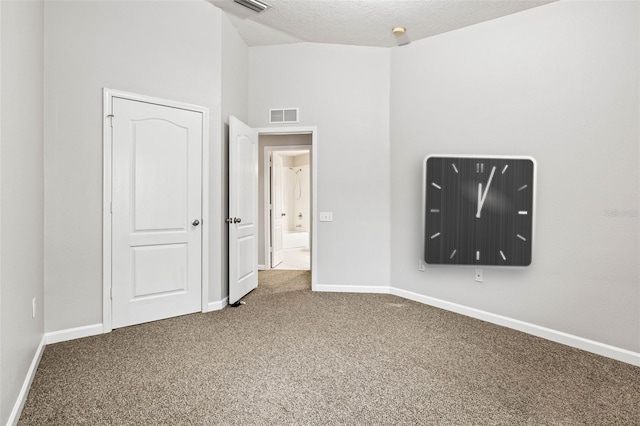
12:03
